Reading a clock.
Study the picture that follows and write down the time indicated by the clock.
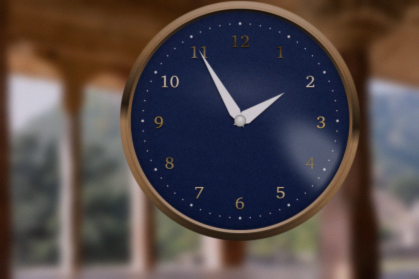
1:55
